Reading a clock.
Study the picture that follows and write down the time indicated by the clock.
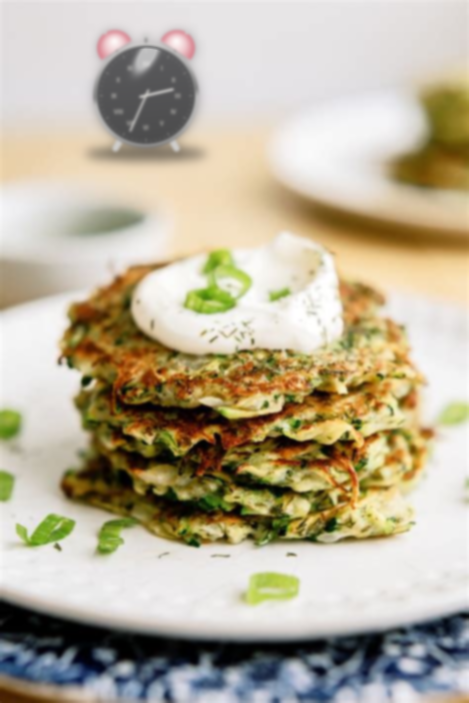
2:34
